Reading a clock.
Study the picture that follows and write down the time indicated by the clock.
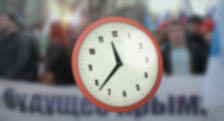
11:38
